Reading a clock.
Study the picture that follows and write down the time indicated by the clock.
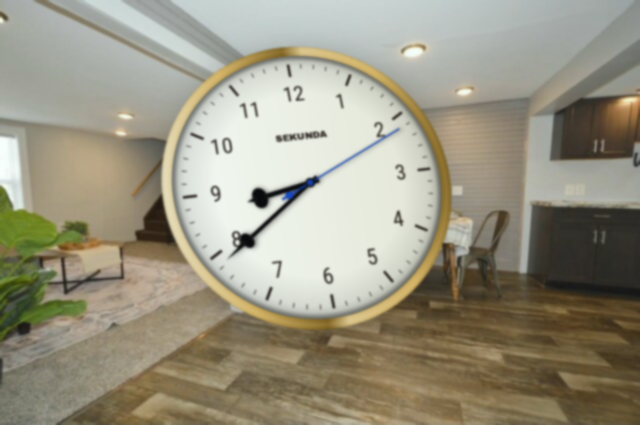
8:39:11
